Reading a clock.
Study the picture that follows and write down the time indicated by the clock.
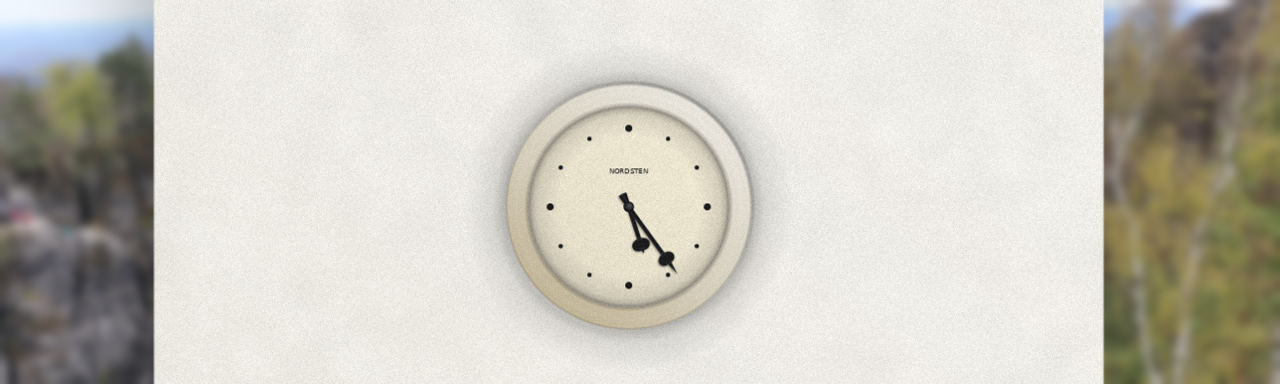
5:24
